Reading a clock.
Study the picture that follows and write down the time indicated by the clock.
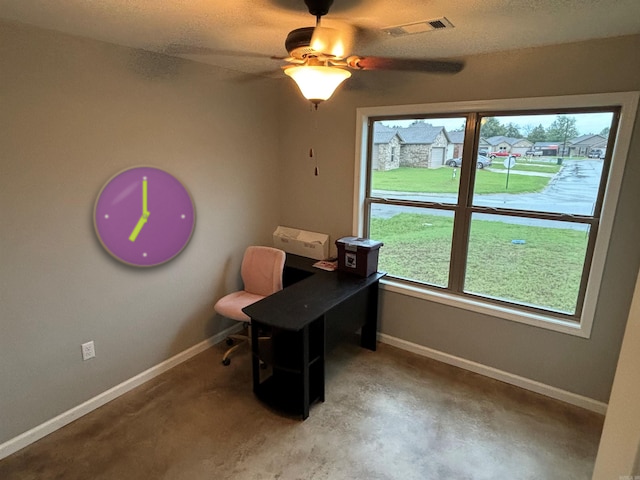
7:00
